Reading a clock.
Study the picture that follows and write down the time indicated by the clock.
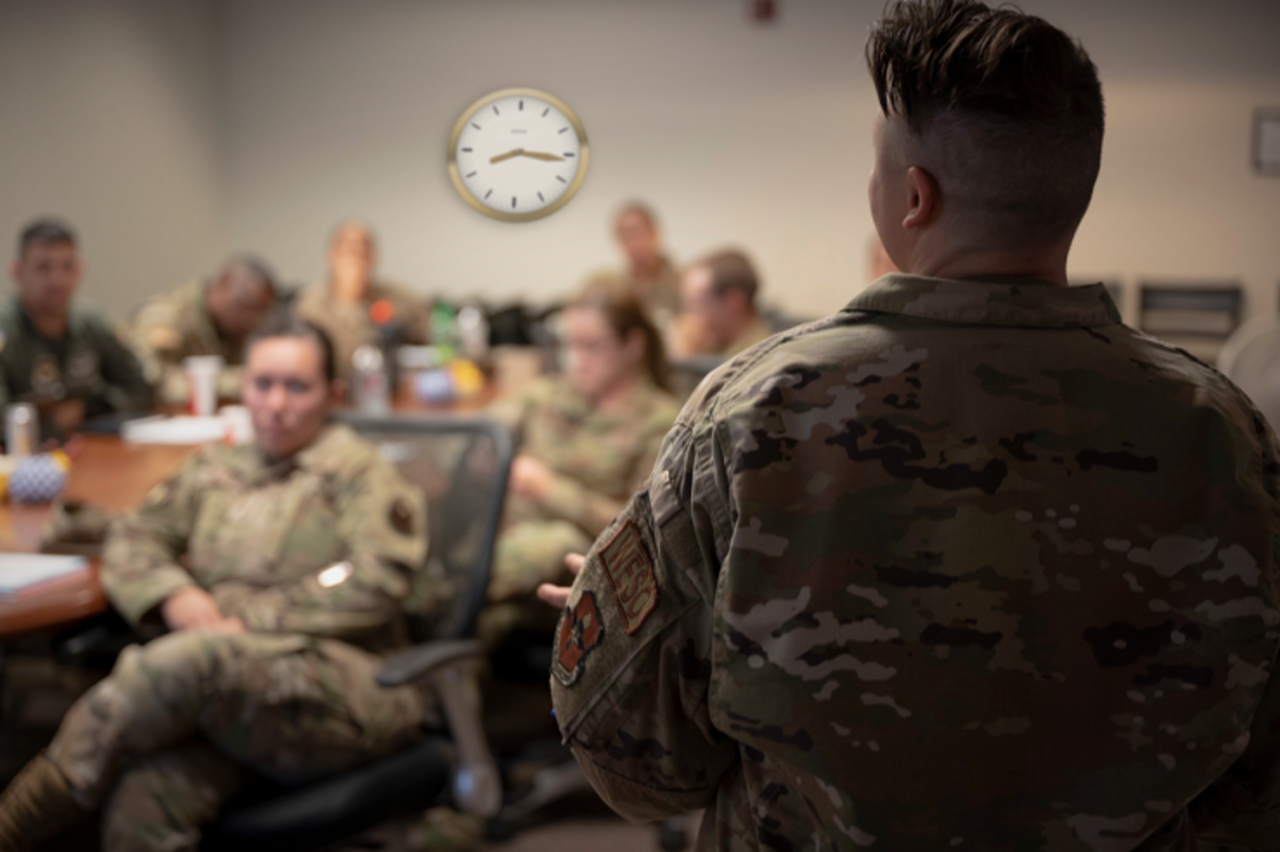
8:16
